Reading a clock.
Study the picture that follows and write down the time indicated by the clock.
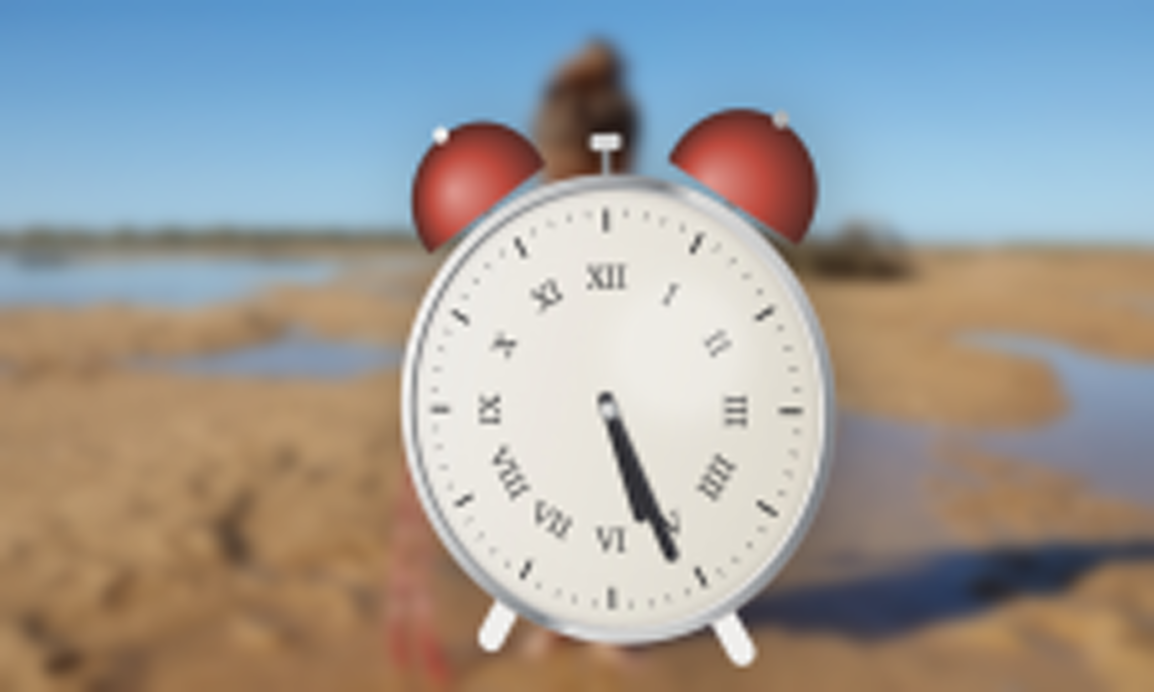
5:26
